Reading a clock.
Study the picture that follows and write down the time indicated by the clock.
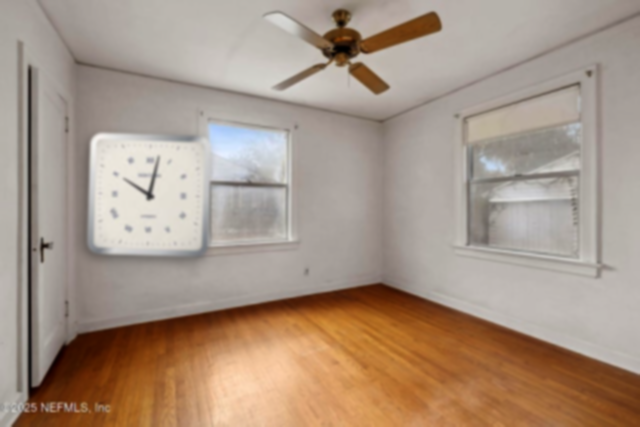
10:02
